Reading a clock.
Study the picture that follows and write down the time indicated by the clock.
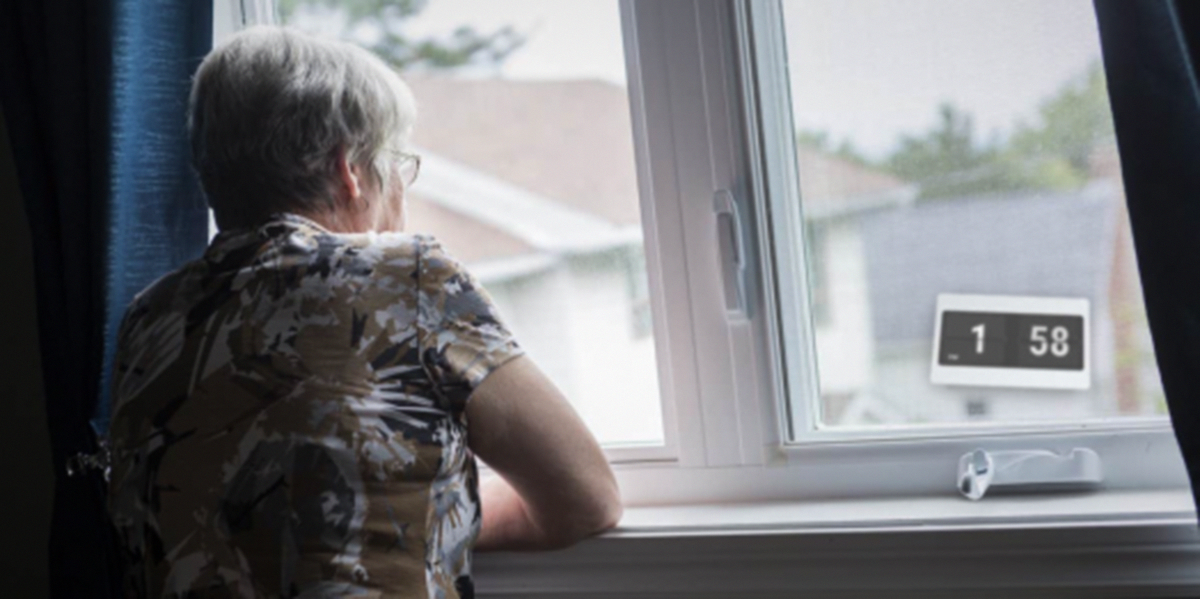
1:58
